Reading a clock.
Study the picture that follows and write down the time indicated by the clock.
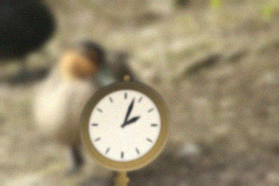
2:03
